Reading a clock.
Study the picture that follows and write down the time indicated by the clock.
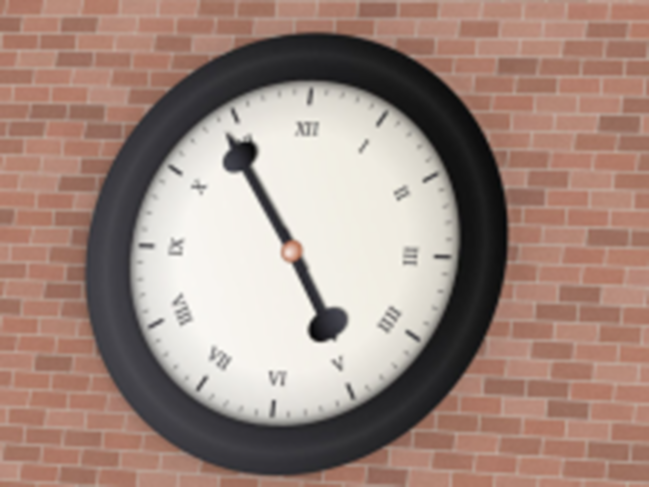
4:54
